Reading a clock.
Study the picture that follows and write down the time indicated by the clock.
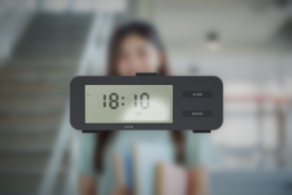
18:10
